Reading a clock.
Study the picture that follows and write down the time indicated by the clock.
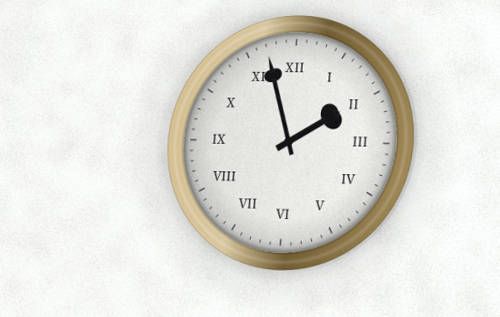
1:57
